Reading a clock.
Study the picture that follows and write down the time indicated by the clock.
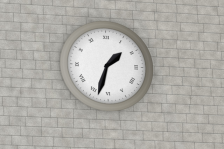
1:33
